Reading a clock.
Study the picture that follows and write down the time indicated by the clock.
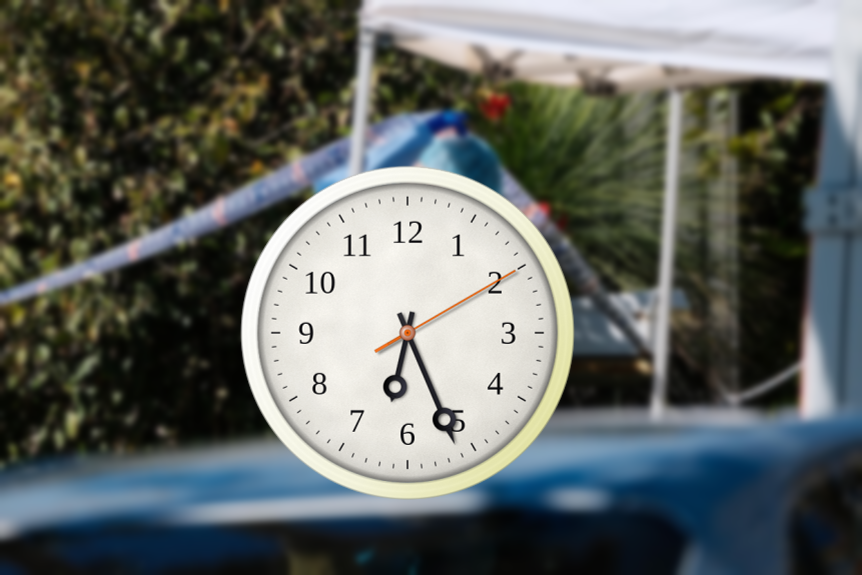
6:26:10
